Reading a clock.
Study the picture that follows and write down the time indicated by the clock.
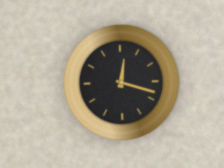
12:18
